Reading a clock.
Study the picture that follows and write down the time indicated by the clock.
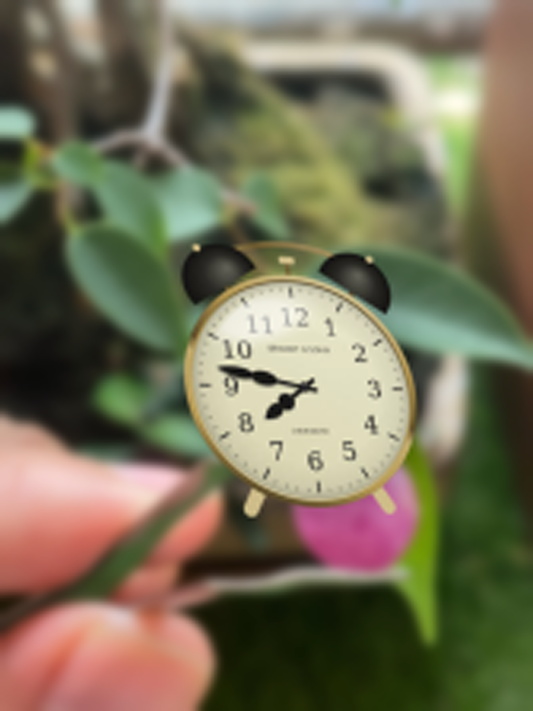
7:47
